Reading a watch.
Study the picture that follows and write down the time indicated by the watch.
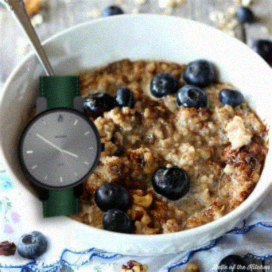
3:51
